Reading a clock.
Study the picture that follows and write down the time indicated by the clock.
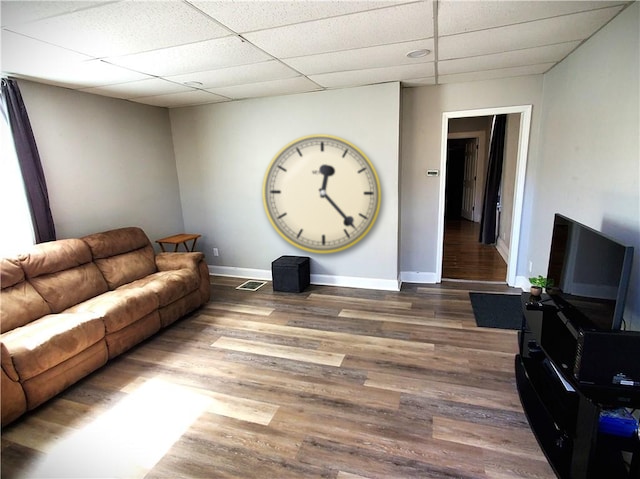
12:23
